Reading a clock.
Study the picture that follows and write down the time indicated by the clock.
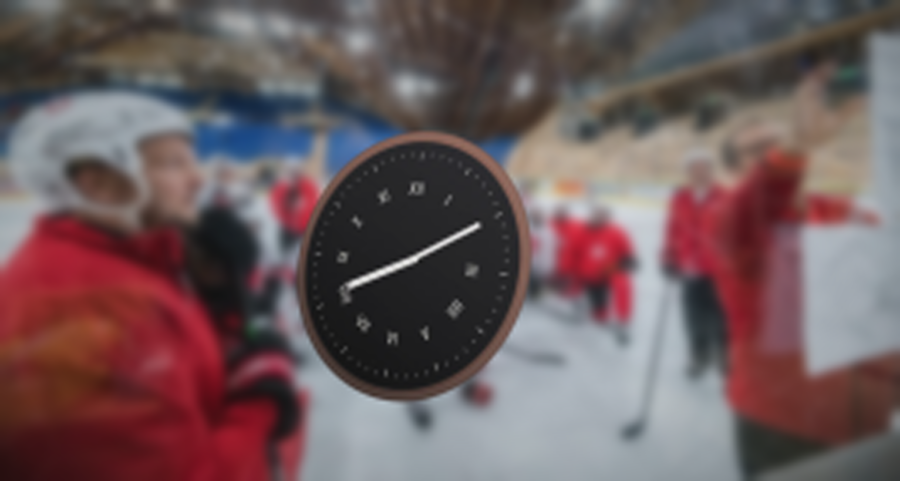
8:10
